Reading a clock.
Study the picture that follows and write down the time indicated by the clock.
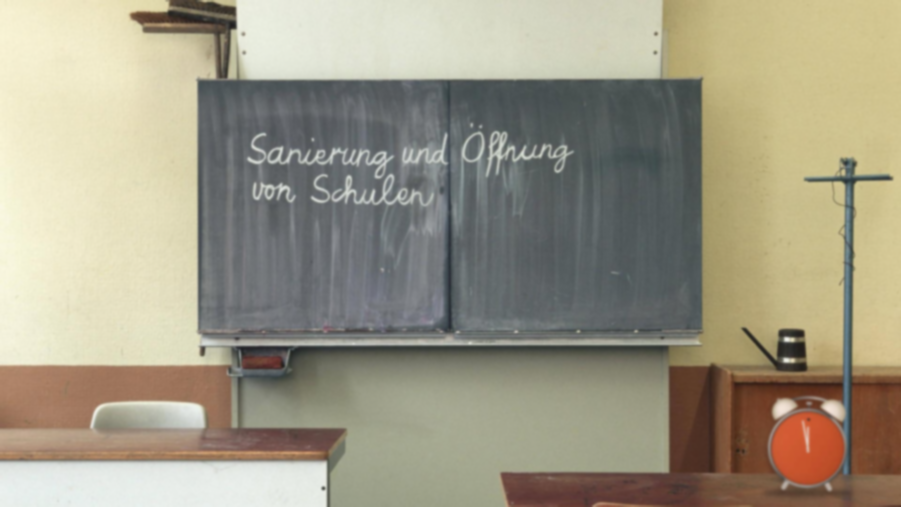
11:58
